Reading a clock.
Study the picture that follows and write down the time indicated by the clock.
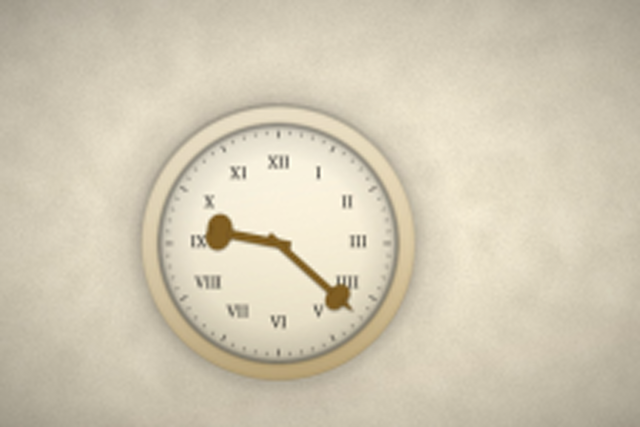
9:22
